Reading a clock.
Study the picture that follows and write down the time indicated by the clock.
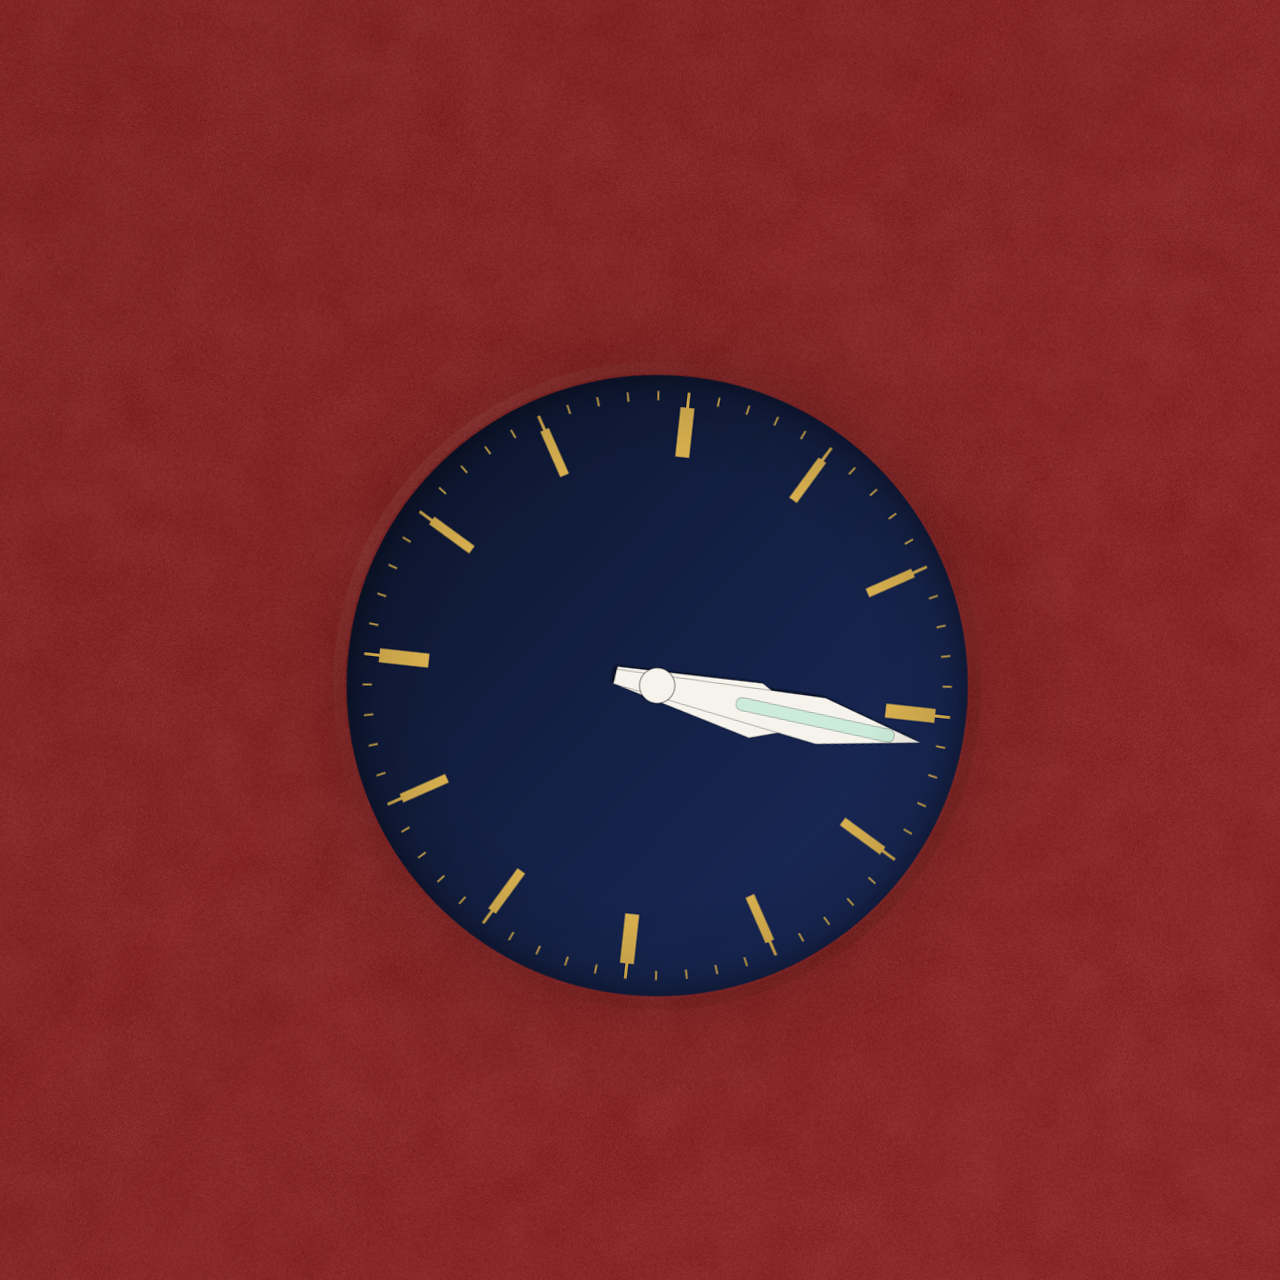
3:16
